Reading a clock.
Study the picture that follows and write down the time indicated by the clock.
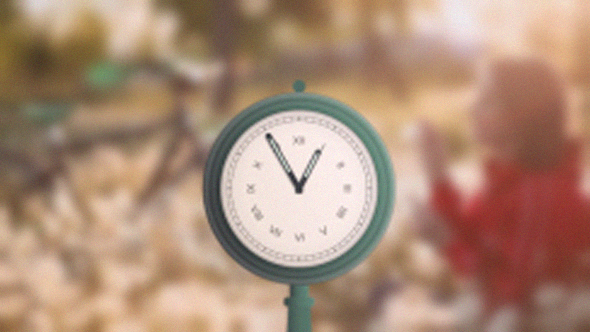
12:55
